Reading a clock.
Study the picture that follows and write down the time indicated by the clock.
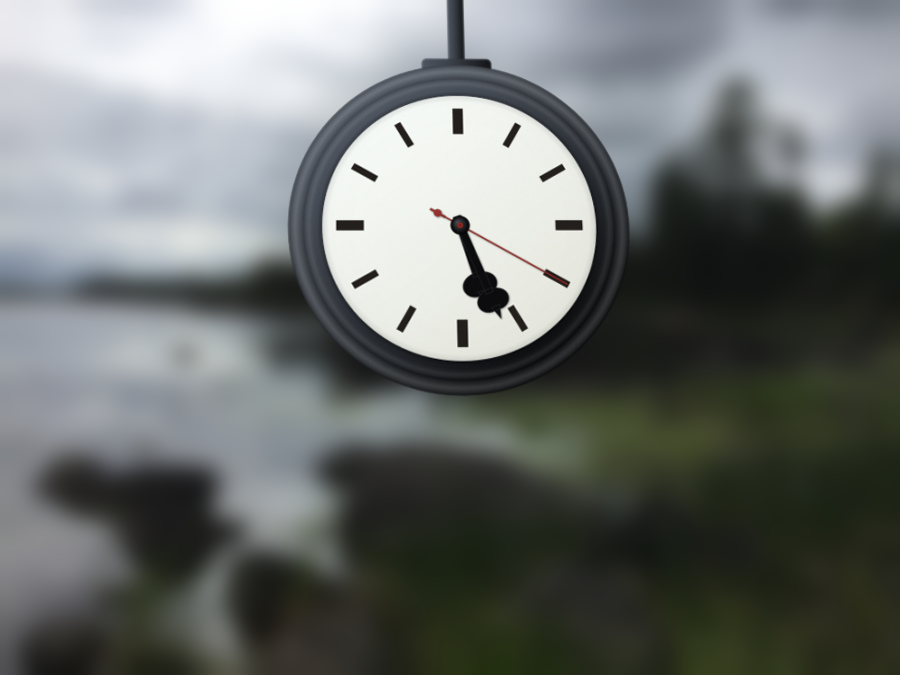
5:26:20
